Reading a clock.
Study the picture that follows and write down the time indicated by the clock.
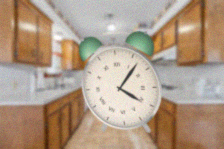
4:07
